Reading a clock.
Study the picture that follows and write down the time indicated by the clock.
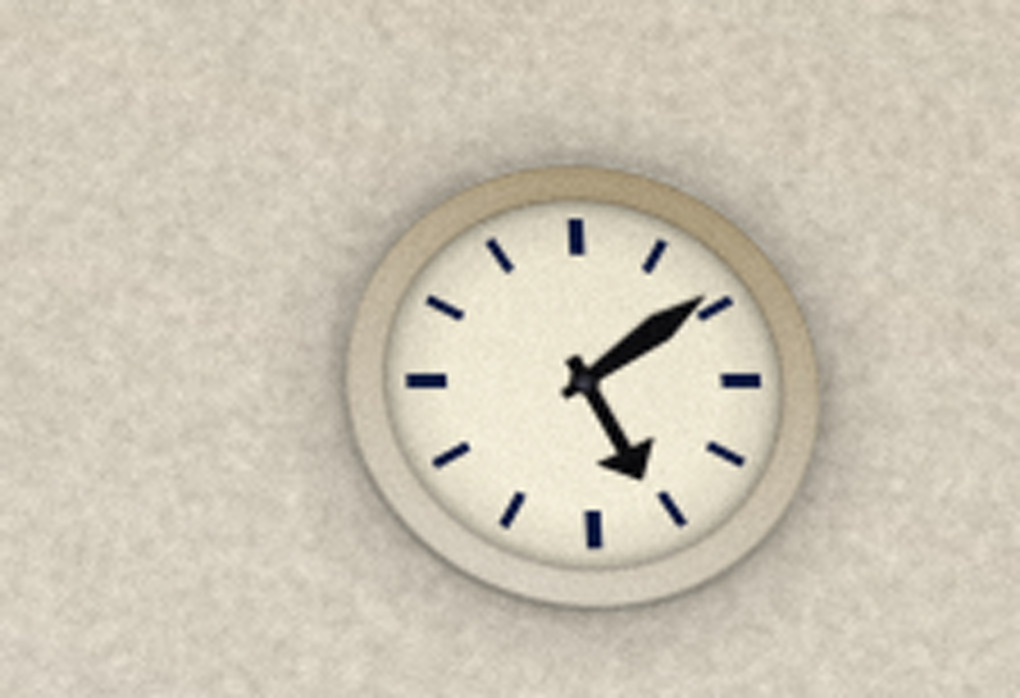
5:09
